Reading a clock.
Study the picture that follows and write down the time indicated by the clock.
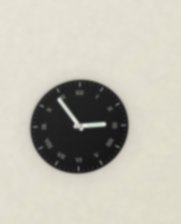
2:54
